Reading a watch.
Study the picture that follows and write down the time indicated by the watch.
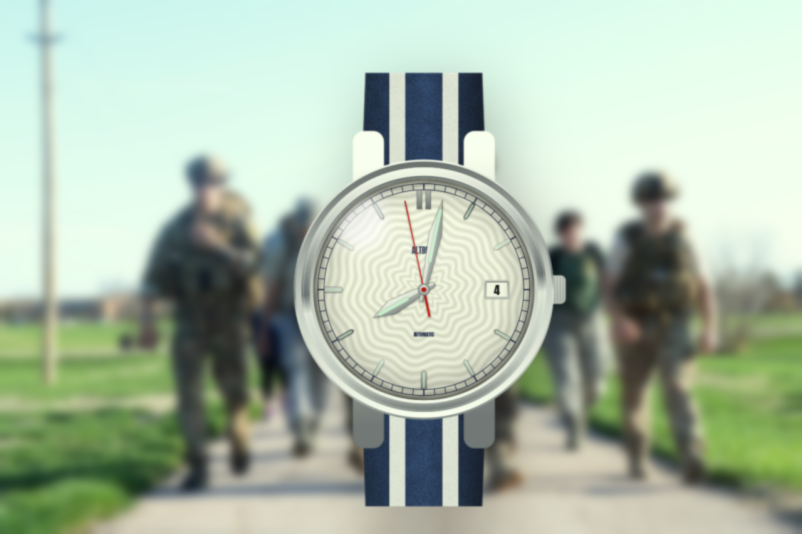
8:01:58
